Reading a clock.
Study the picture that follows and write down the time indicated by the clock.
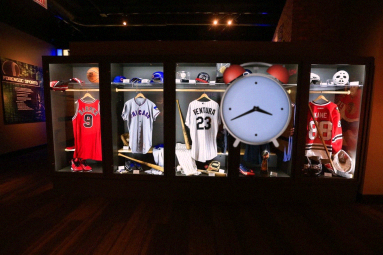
3:41
